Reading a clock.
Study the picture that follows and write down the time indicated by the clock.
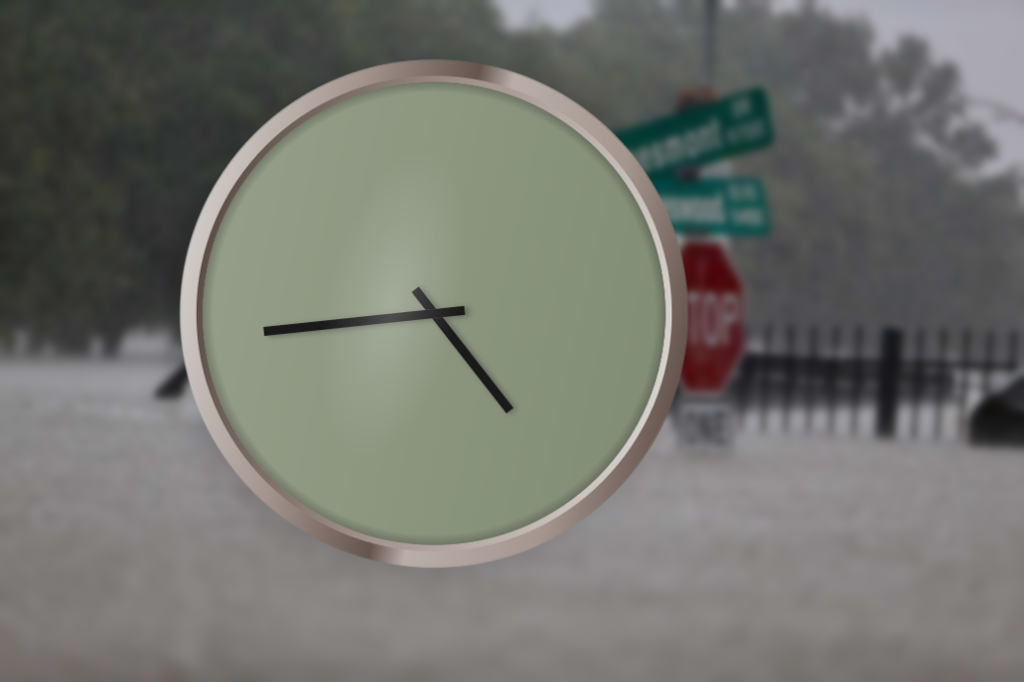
4:44
